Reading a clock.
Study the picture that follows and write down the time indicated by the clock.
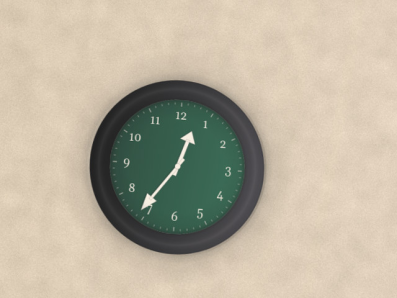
12:36
